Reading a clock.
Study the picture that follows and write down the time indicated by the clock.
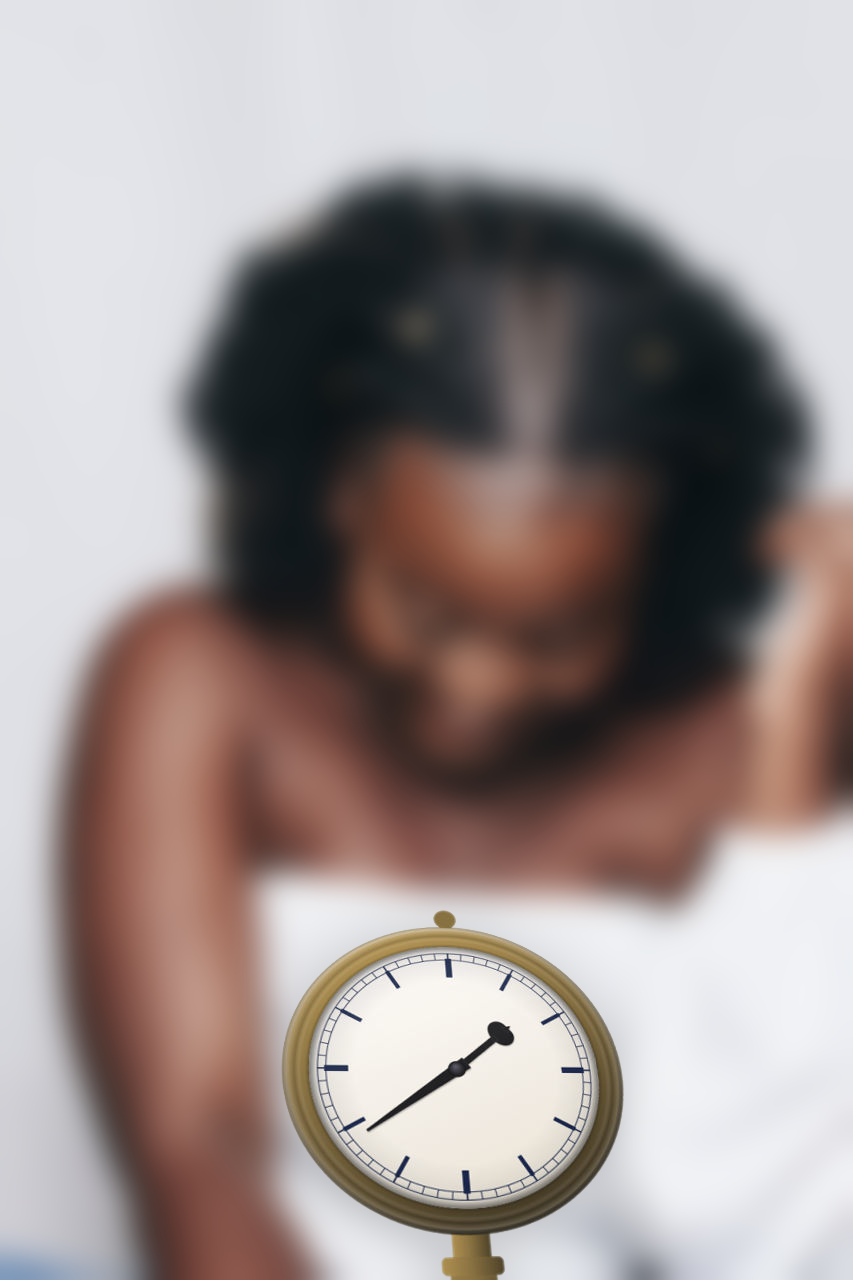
1:39
